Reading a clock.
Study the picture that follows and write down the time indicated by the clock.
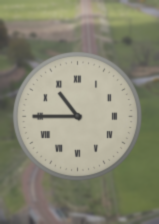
10:45
